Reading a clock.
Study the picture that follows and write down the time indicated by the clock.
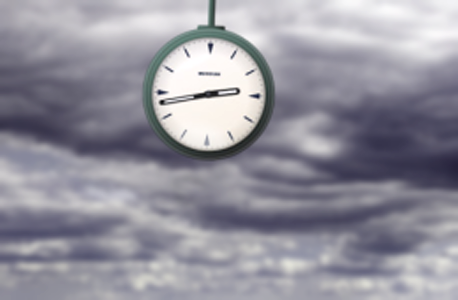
2:43
